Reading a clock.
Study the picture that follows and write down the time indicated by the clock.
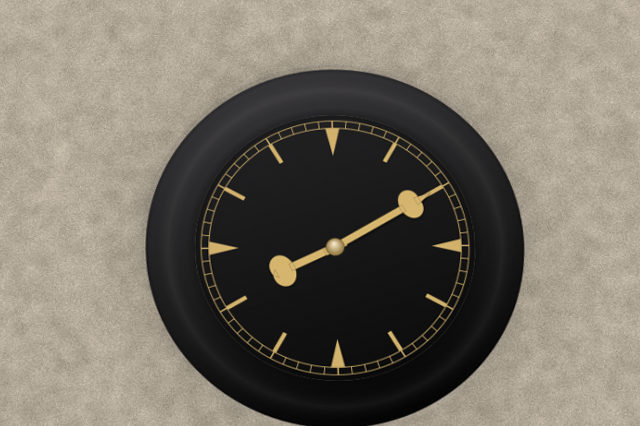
8:10
